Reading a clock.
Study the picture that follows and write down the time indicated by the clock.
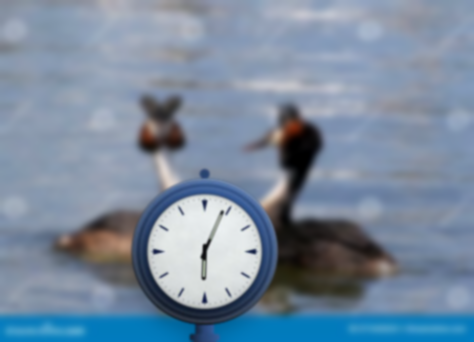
6:04
